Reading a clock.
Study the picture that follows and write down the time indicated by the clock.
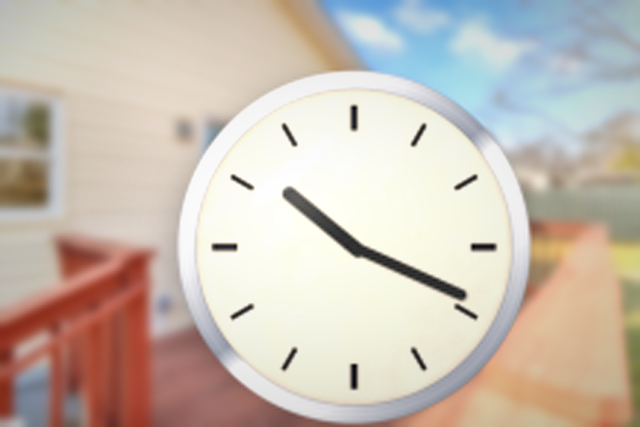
10:19
